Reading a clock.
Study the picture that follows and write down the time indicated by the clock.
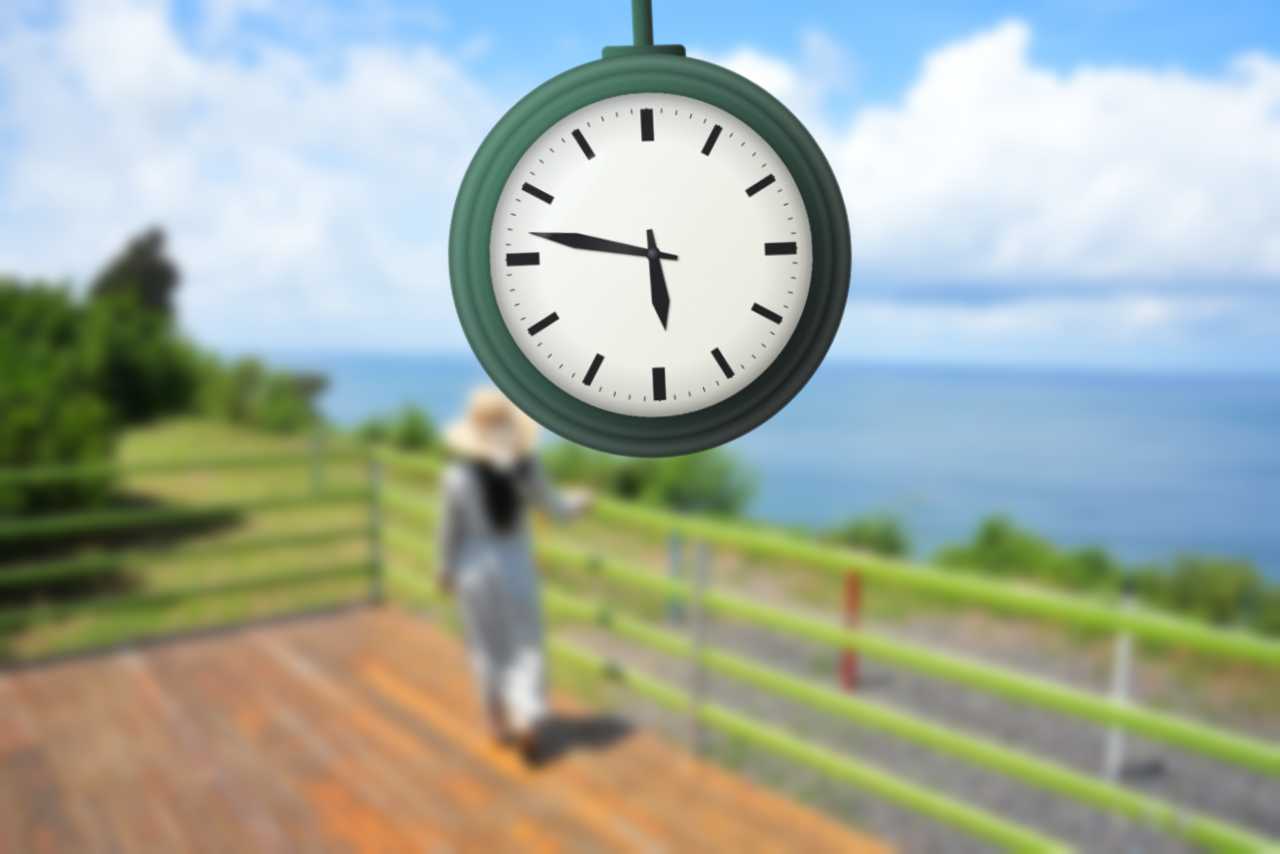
5:47
